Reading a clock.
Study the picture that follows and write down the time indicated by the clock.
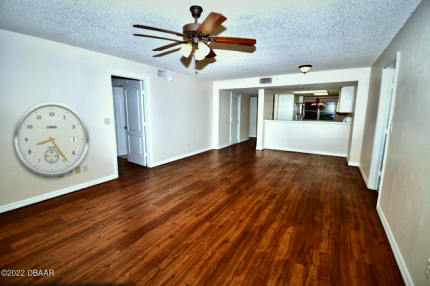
8:24
